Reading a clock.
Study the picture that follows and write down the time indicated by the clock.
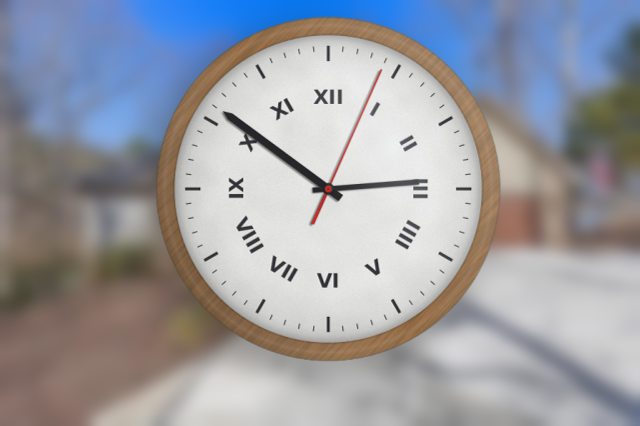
2:51:04
